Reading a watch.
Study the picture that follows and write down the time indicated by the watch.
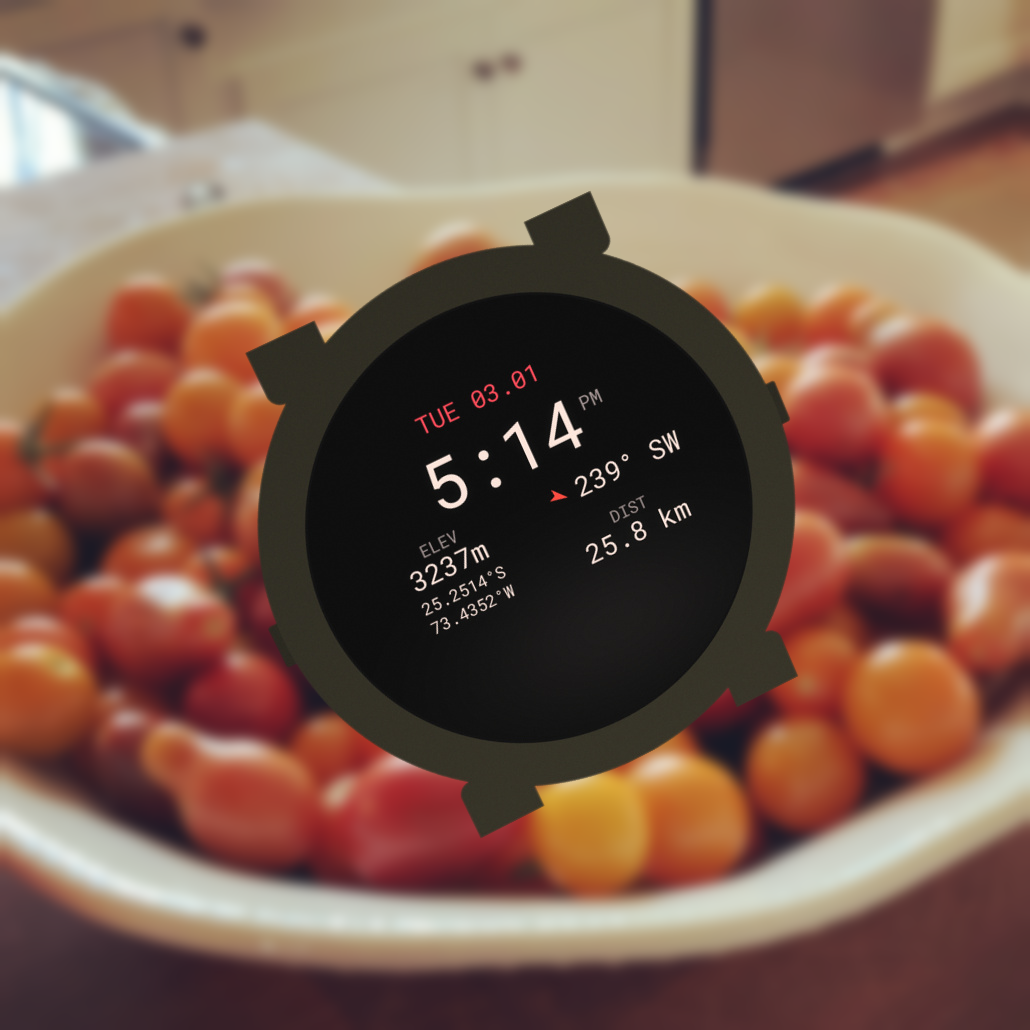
5:14
